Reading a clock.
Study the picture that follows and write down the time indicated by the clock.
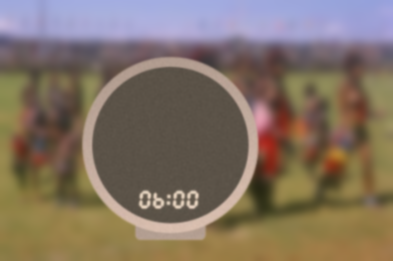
6:00
